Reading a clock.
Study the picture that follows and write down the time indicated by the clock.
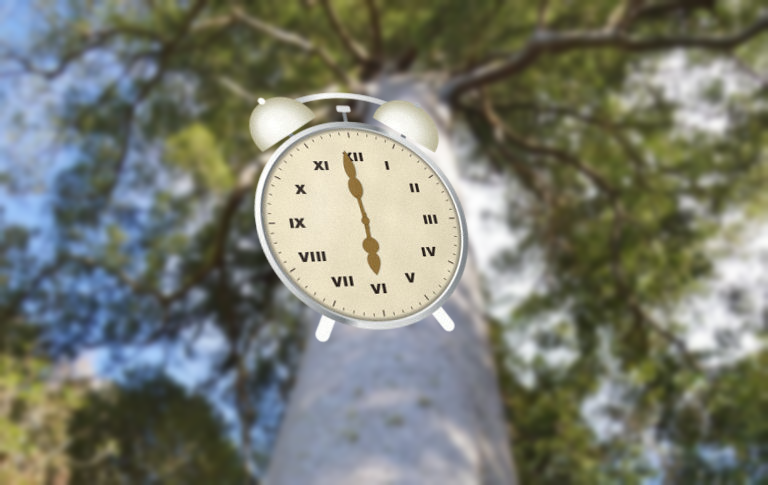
5:59
